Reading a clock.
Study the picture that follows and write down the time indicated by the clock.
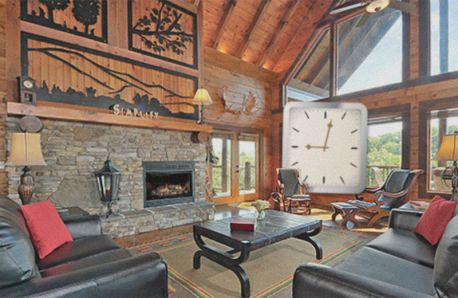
9:02
